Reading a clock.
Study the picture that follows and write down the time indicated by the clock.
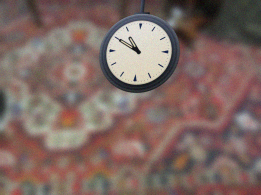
10:50
